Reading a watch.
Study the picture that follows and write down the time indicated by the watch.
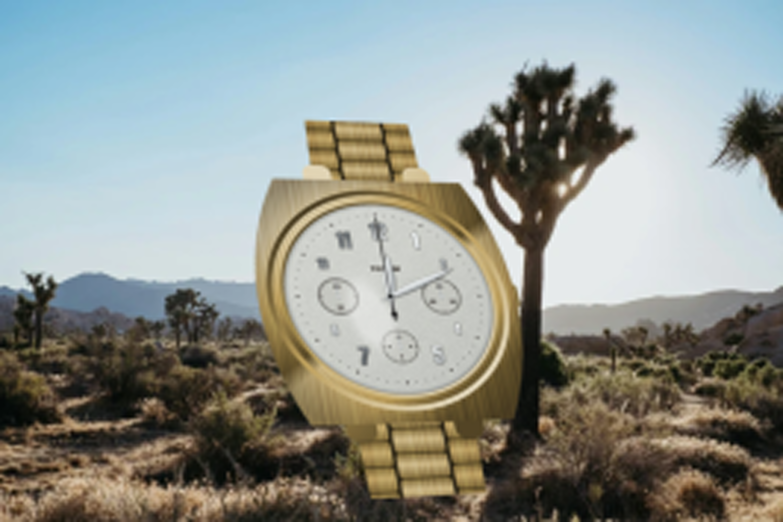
12:11
